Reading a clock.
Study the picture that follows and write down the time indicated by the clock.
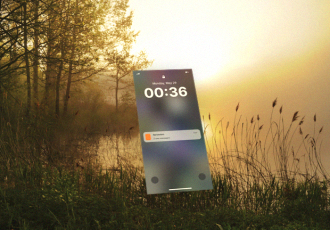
0:36
